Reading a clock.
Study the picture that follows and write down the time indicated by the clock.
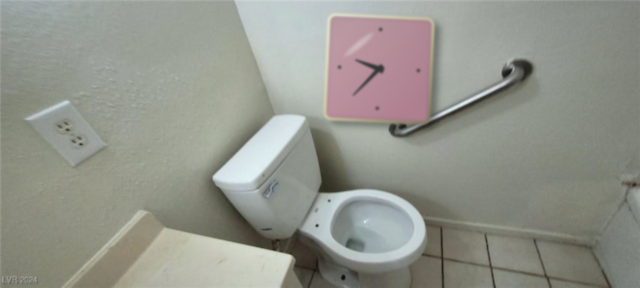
9:37
